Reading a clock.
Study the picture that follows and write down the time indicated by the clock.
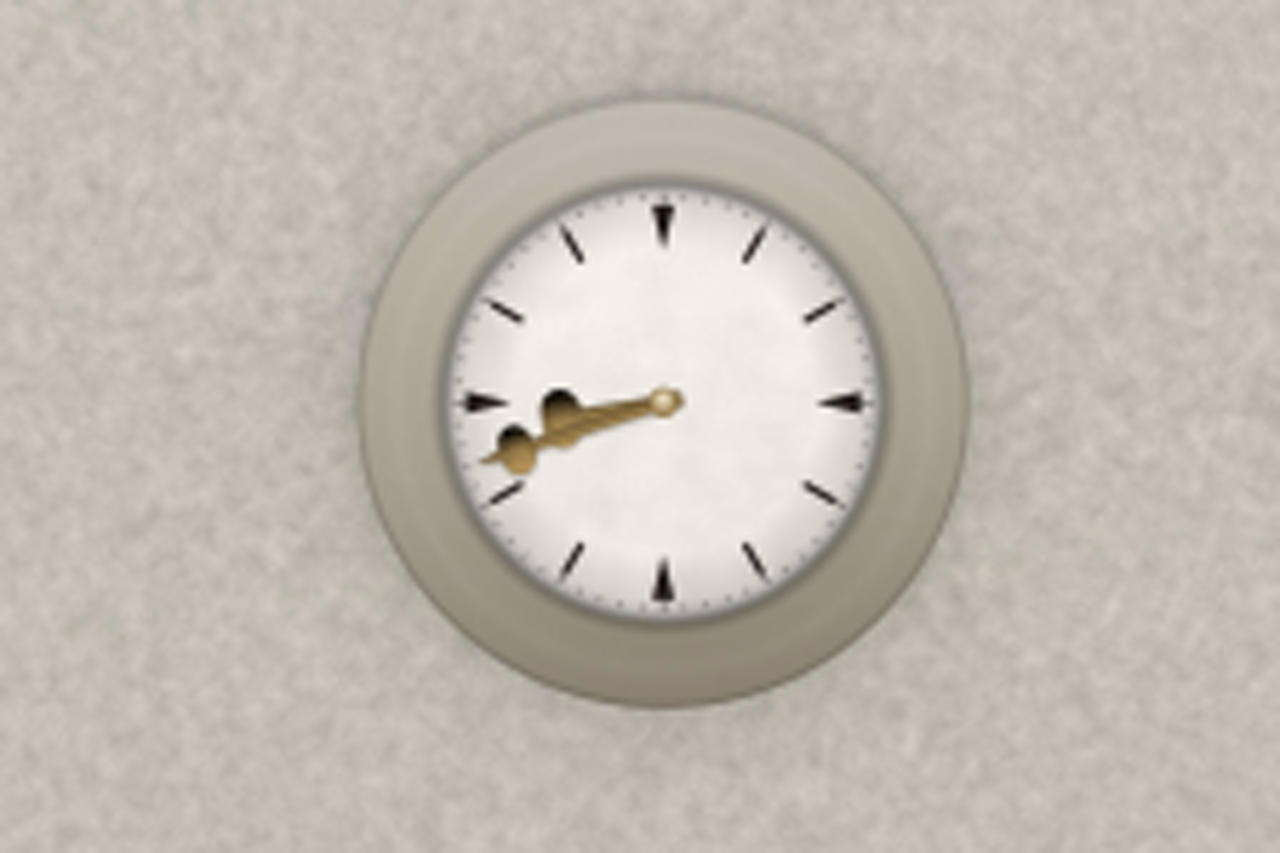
8:42
